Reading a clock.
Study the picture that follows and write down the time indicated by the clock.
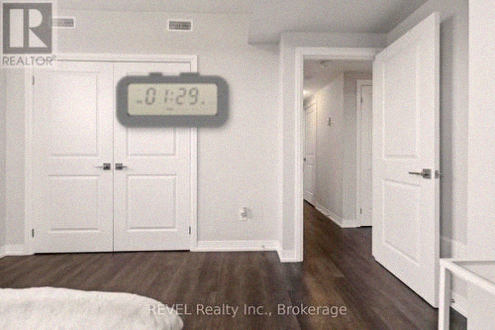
1:29
